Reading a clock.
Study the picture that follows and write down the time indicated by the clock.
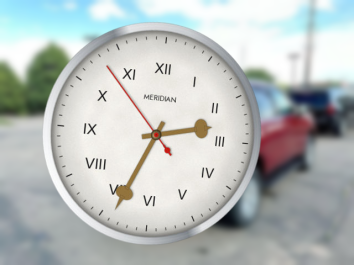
2:33:53
